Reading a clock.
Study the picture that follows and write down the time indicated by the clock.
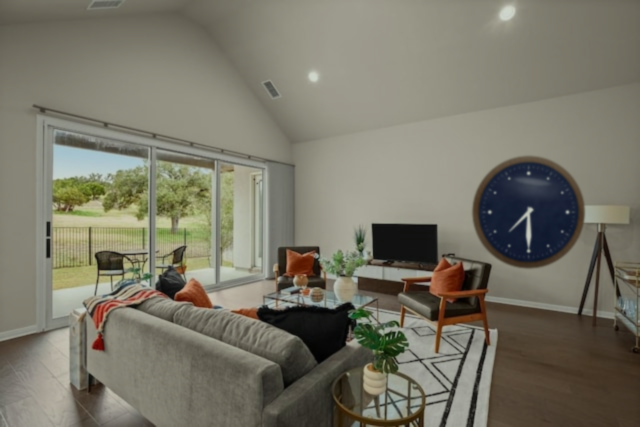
7:30
